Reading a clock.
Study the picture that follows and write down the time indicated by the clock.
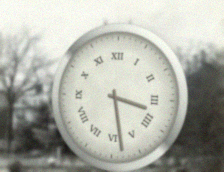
3:28
